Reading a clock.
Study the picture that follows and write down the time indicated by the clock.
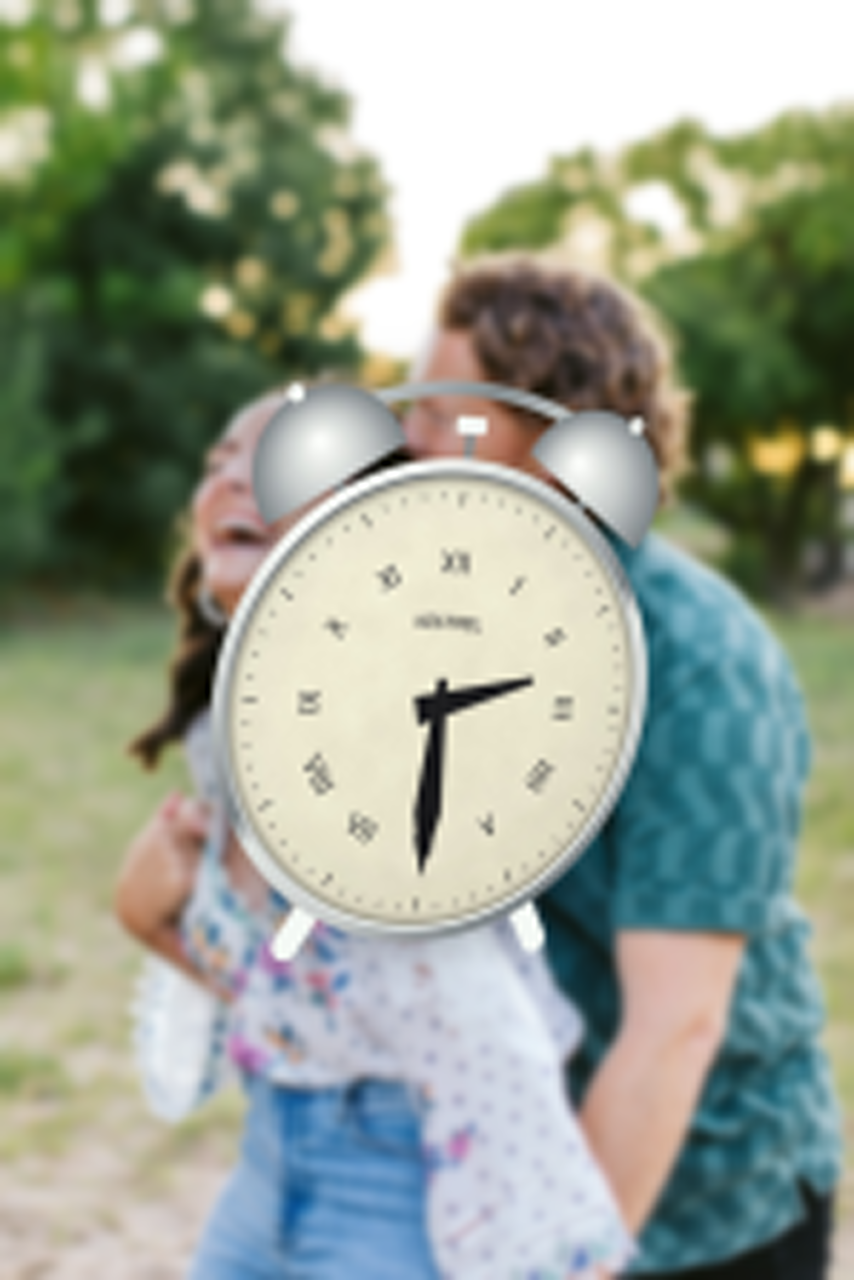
2:30
